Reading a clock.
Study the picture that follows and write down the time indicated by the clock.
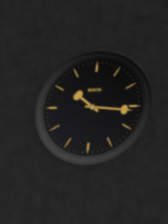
10:16
